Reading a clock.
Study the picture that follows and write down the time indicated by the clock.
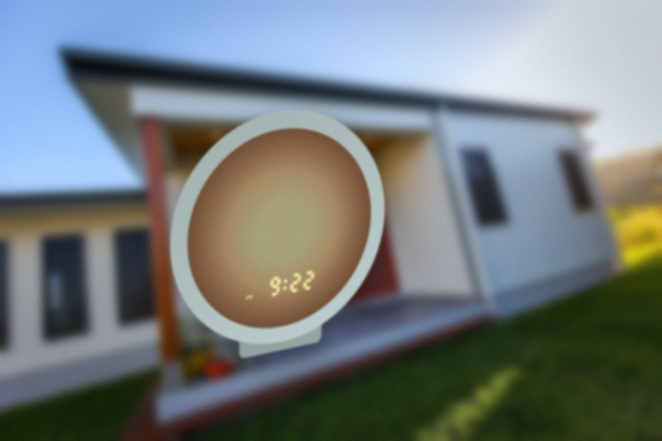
9:22
